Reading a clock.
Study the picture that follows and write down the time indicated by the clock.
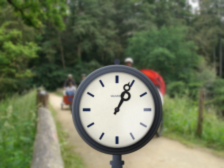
1:04
